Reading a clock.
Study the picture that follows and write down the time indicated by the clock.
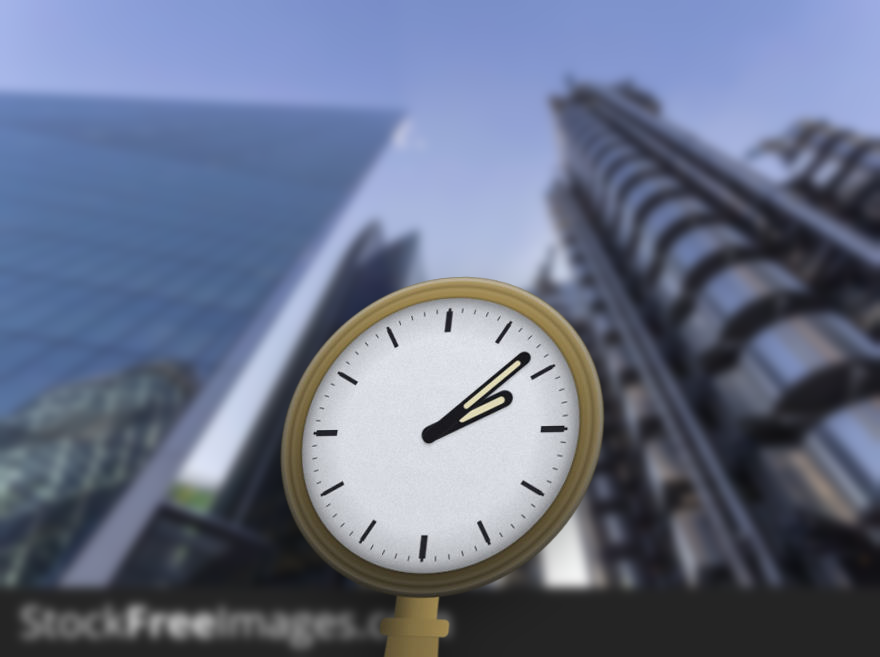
2:08
